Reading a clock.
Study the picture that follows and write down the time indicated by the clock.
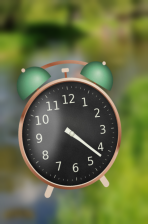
4:22
